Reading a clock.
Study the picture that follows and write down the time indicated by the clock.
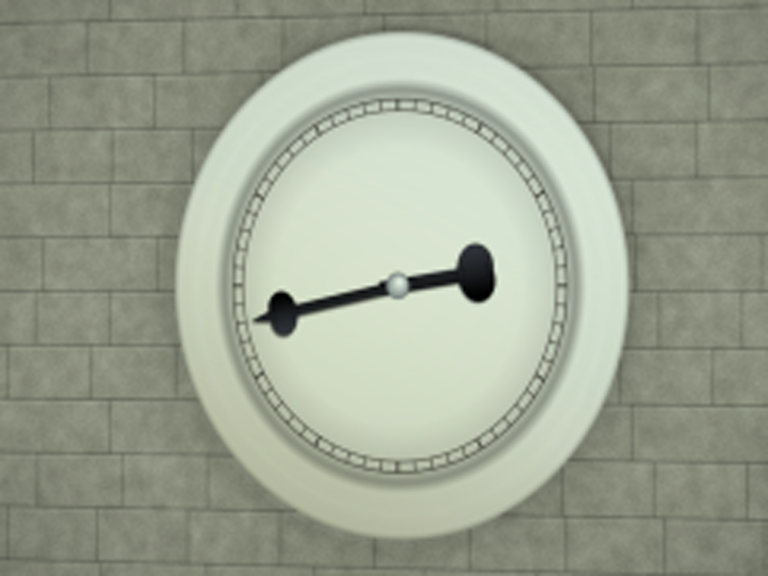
2:43
